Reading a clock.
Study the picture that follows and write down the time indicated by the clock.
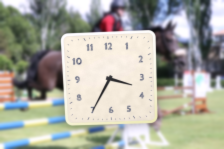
3:35
